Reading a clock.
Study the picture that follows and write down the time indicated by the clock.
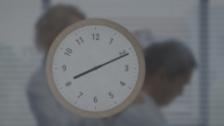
8:11
